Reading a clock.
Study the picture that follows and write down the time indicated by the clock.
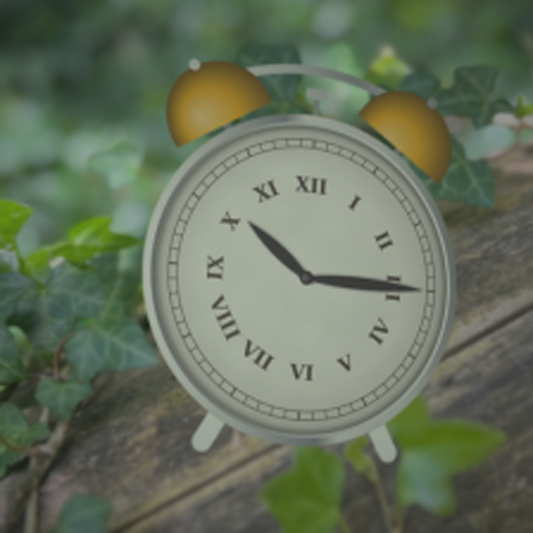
10:15
